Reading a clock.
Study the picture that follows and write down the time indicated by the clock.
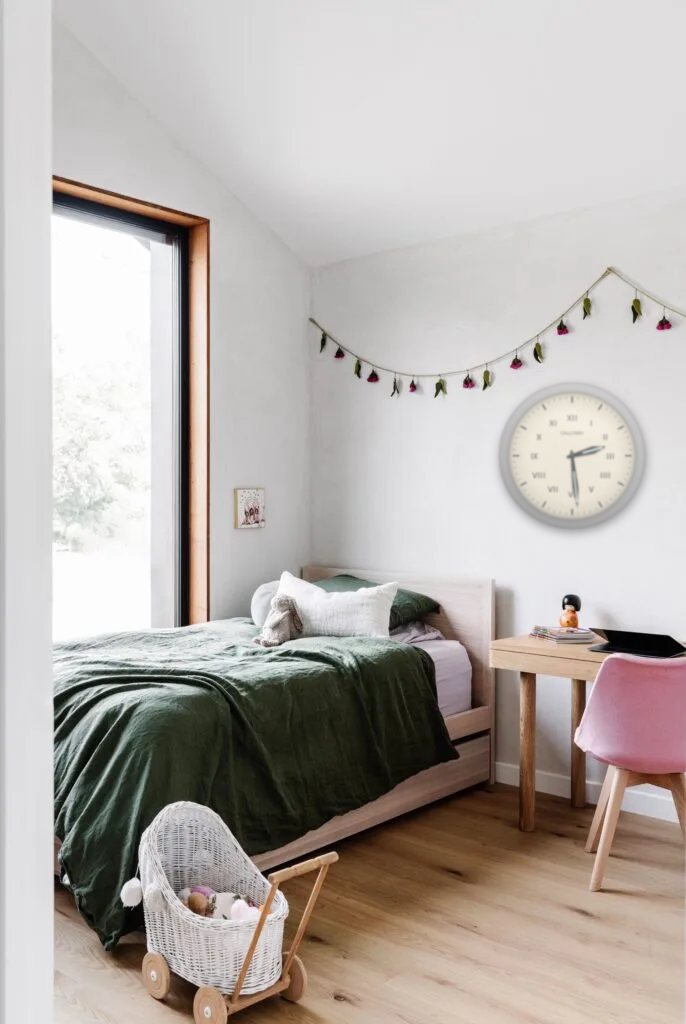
2:29
